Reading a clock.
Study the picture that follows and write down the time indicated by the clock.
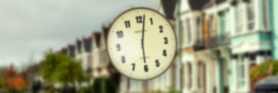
6:02
